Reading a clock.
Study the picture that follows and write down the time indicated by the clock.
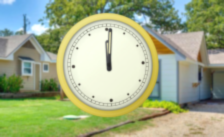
12:01
